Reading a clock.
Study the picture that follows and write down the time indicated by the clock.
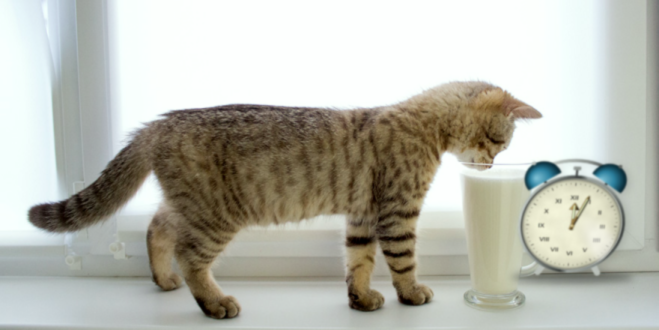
12:04
